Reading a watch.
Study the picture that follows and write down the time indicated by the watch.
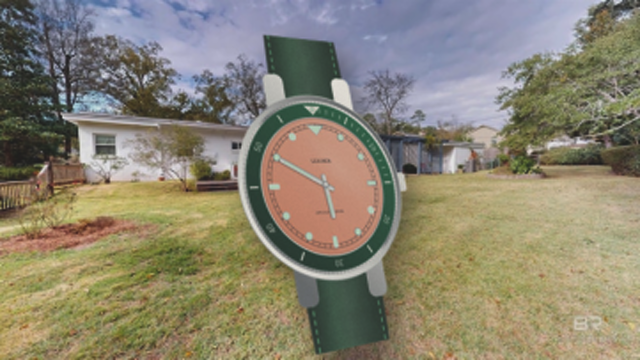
5:50
